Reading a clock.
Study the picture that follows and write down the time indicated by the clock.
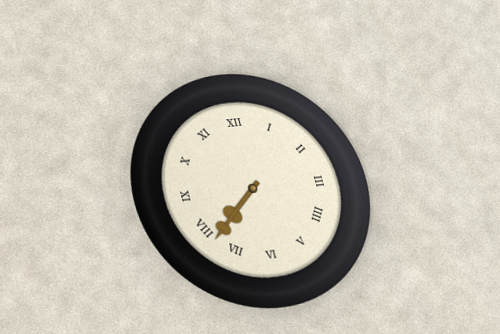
7:38
